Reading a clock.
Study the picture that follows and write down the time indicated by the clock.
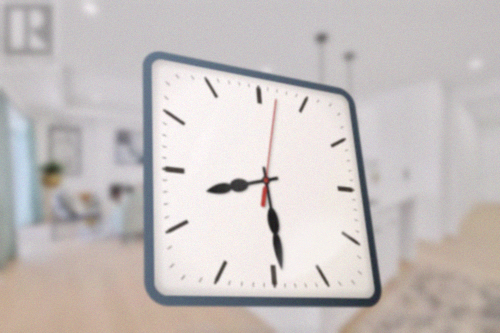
8:29:02
